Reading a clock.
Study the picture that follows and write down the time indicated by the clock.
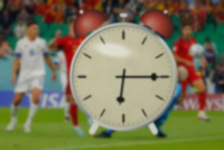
6:15
